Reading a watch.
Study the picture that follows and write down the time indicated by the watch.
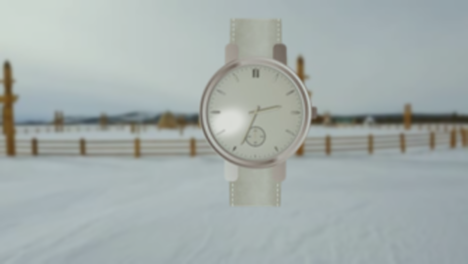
2:34
